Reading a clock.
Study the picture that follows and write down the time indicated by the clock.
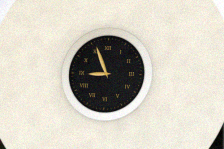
8:56
